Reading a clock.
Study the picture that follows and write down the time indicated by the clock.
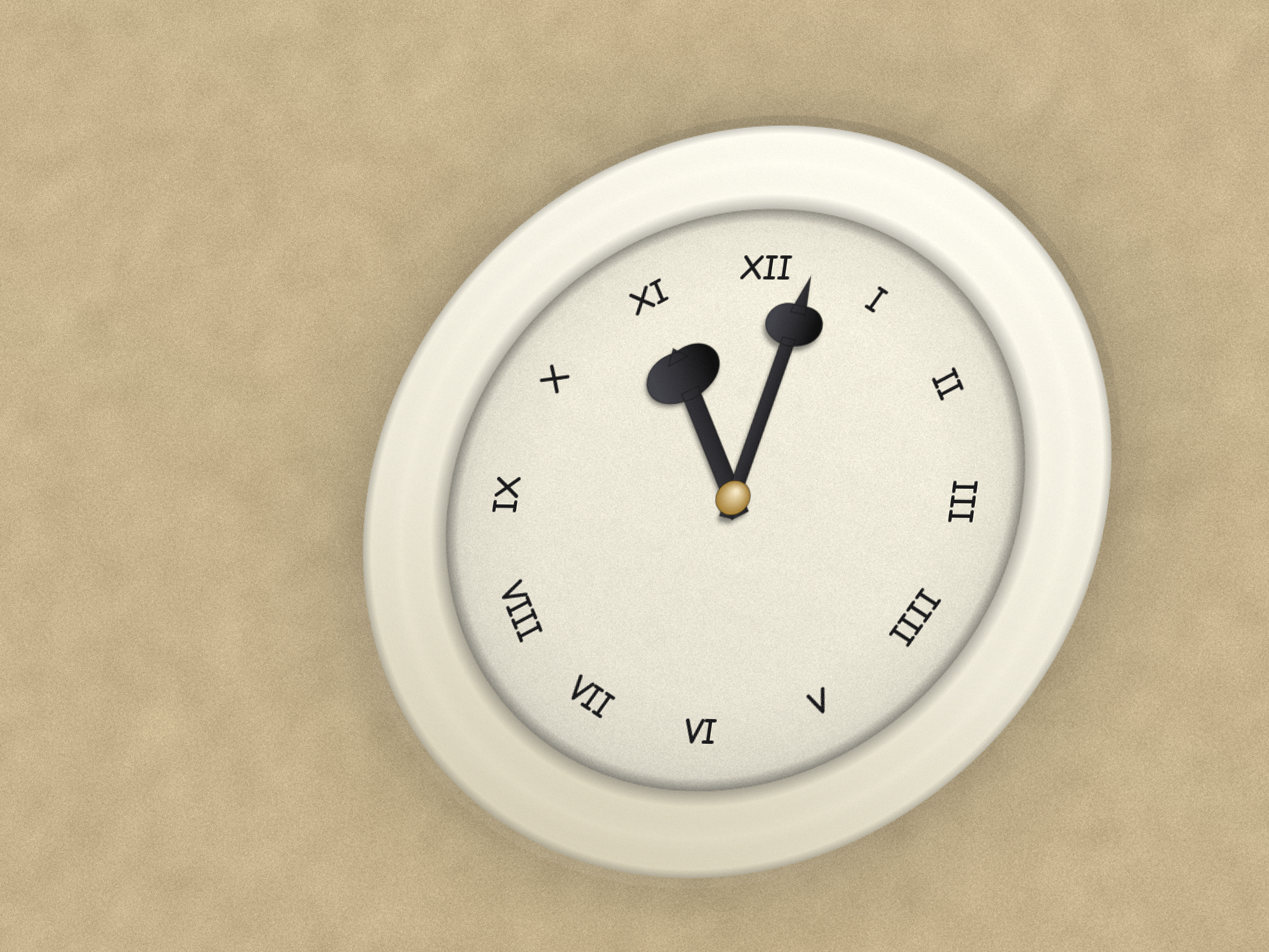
11:02
